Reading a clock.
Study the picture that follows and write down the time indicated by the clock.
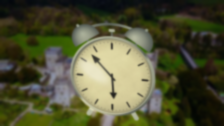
5:53
